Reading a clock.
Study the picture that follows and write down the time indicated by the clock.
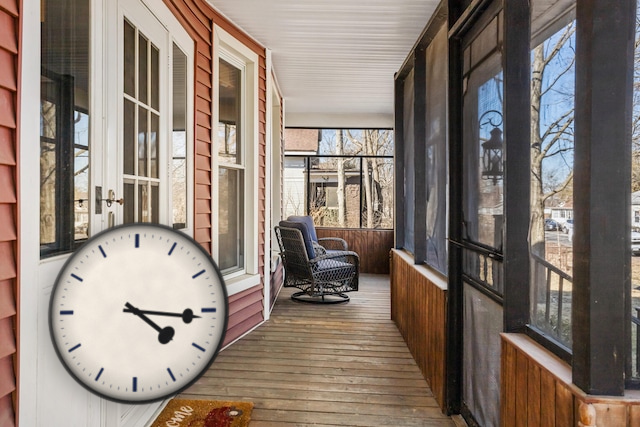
4:16
